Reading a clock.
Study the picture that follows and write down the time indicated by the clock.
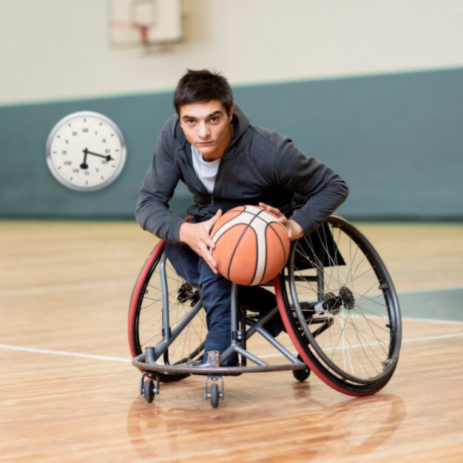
6:18
